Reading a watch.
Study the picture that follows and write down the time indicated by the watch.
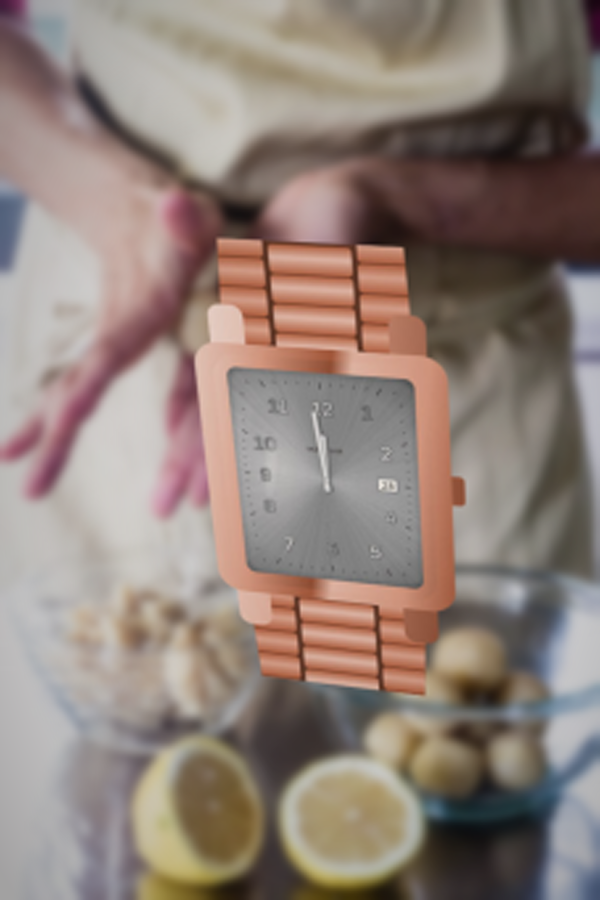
11:59
